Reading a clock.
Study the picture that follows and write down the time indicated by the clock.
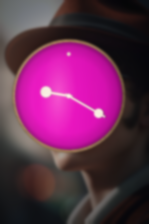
9:20
